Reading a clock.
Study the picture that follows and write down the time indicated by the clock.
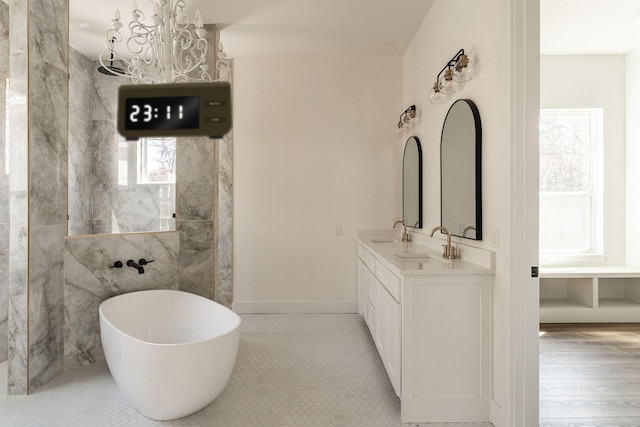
23:11
